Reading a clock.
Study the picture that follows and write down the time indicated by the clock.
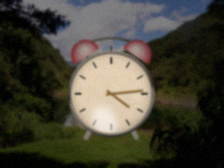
4:14
